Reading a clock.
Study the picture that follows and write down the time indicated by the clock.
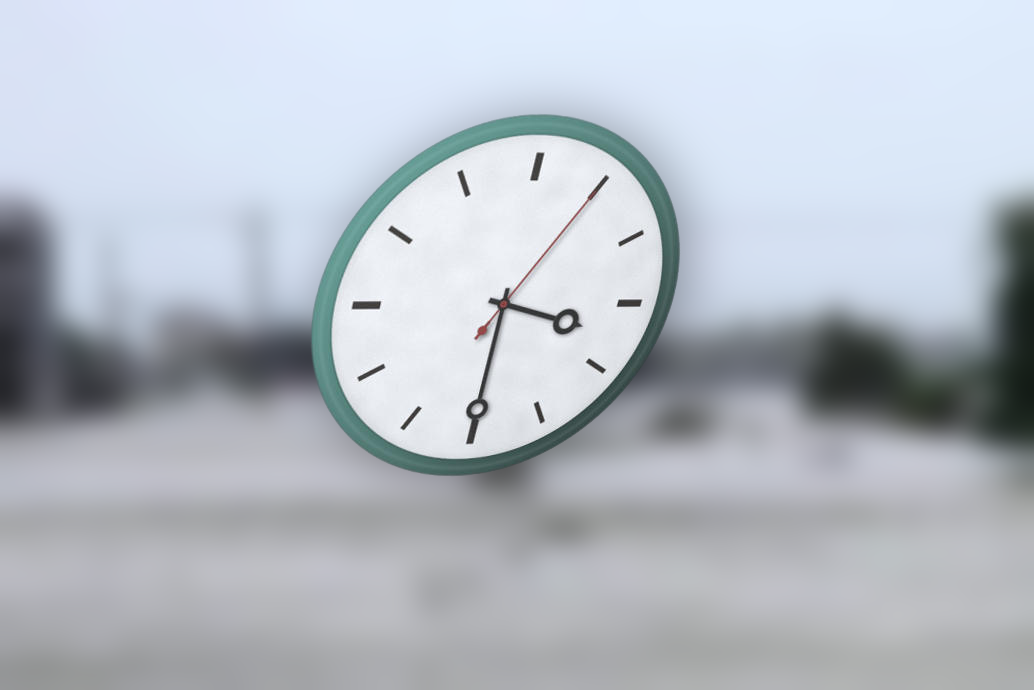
3:30:05
